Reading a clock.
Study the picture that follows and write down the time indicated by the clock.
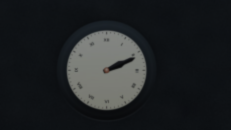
2:11
